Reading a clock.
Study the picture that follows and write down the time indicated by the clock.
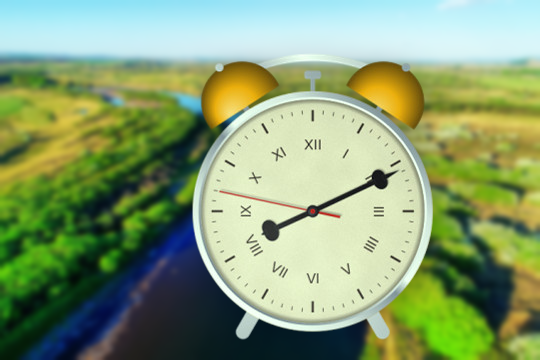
8:10:47
